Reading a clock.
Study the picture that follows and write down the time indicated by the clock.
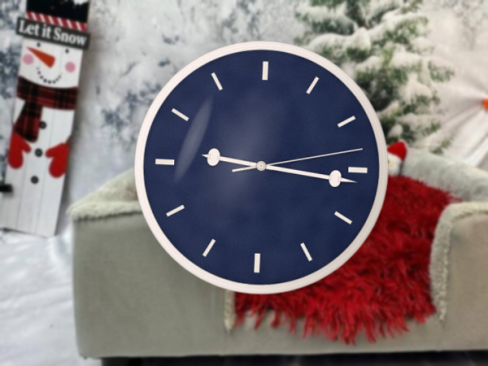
9:16:13
